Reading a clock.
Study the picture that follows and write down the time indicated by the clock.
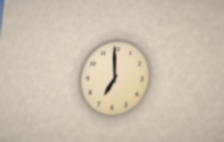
6:59
